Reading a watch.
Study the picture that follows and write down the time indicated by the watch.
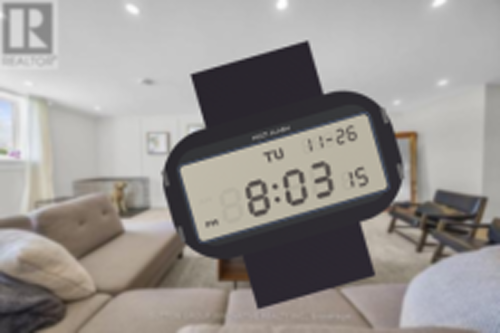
8:03:15
